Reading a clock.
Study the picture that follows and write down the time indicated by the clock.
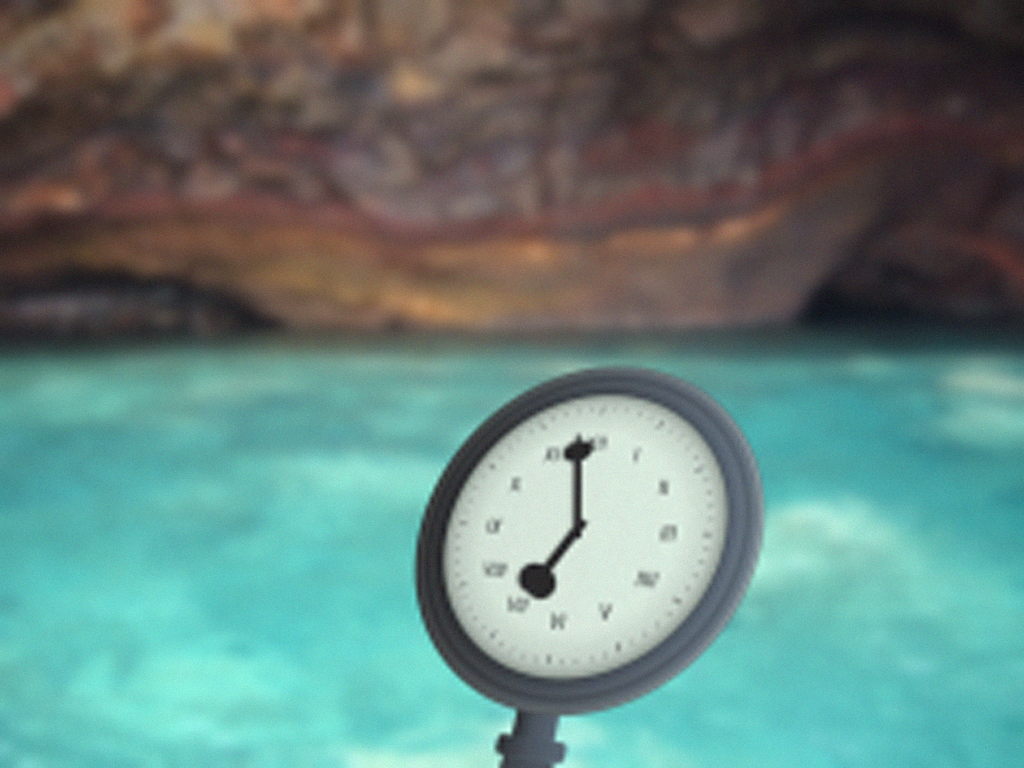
6:58
